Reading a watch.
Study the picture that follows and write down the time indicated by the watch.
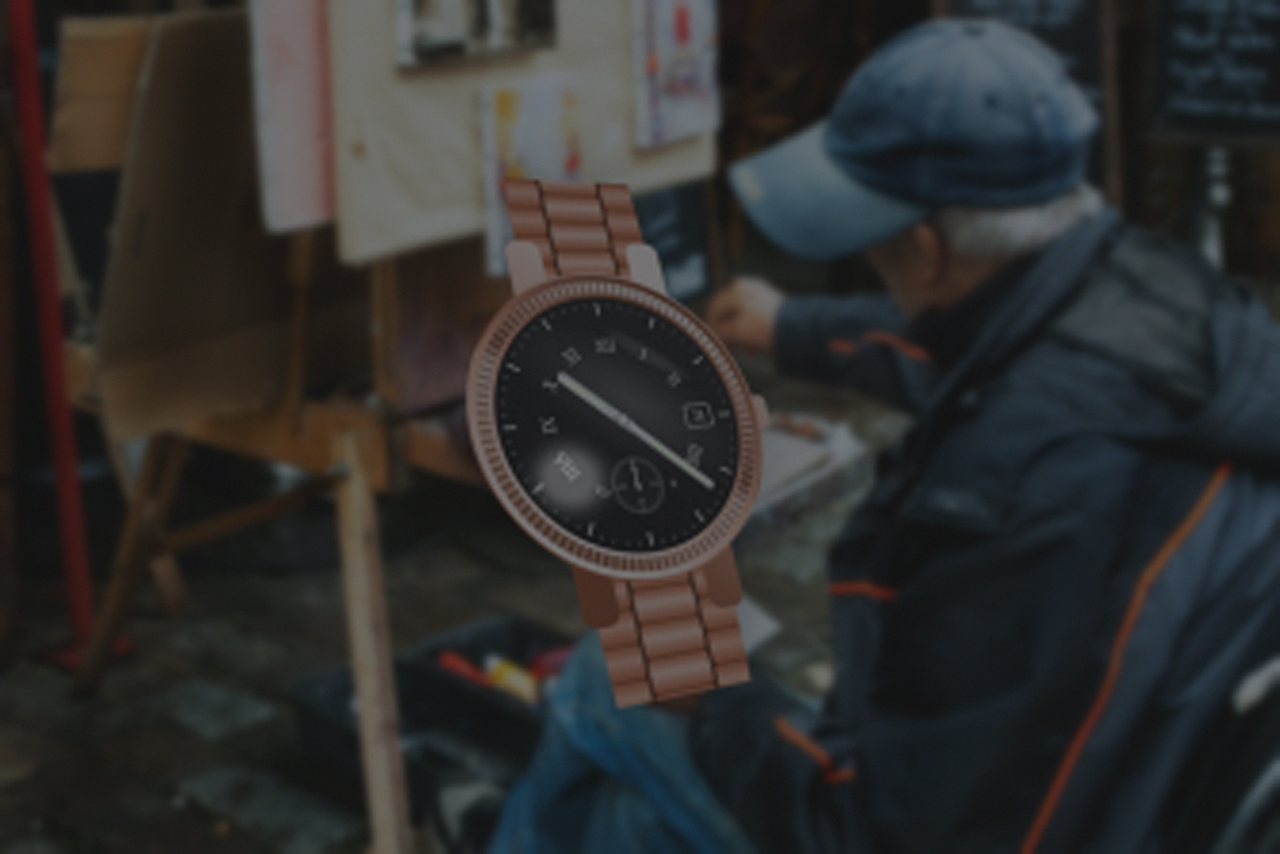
10:22
